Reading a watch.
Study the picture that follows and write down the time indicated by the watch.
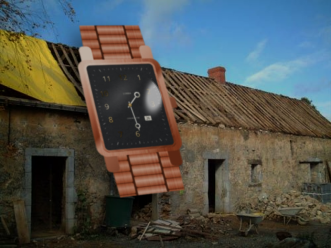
1:29
